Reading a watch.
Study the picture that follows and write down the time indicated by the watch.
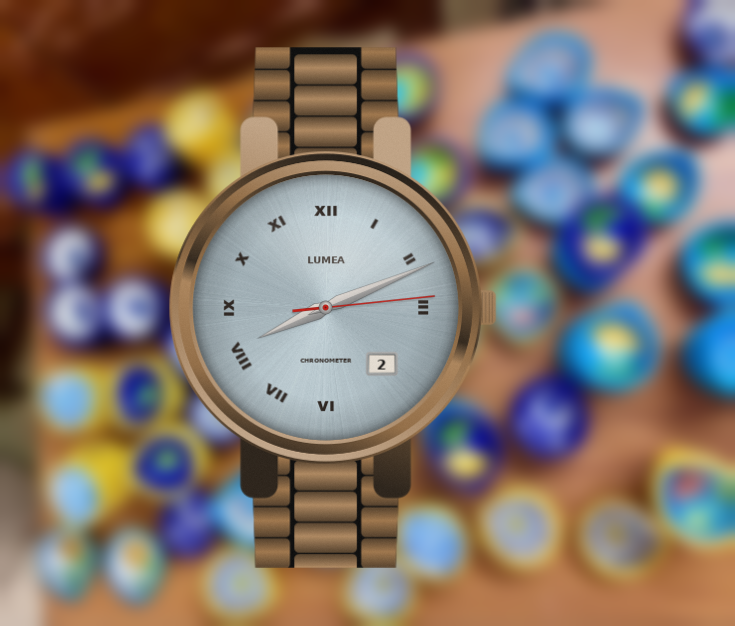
8:11:14
